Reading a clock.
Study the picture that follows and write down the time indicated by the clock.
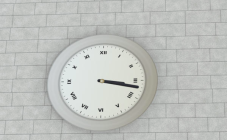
3:17
